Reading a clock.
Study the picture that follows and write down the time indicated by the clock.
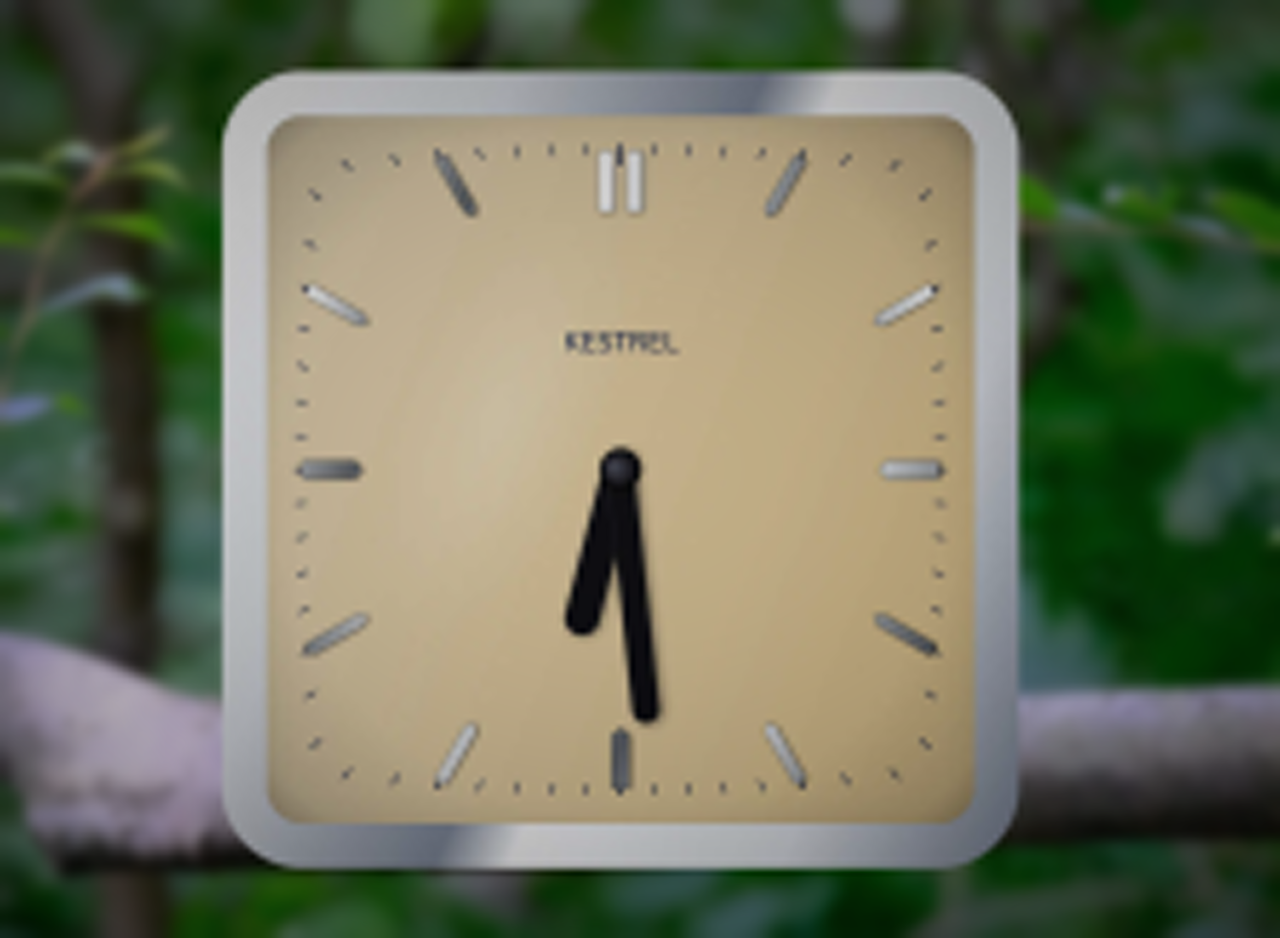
6:29
